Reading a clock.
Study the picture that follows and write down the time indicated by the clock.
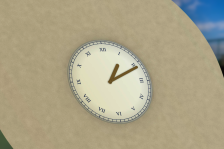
1:11
